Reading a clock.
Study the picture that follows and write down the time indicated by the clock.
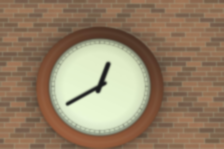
12:40
